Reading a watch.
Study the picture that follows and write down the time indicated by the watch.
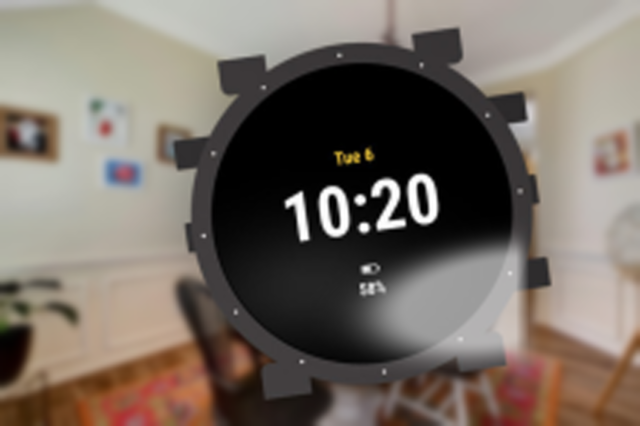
10:20
